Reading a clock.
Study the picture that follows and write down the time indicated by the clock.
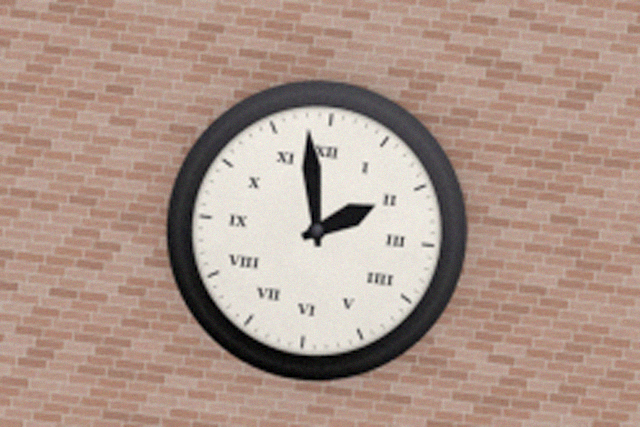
1:58
